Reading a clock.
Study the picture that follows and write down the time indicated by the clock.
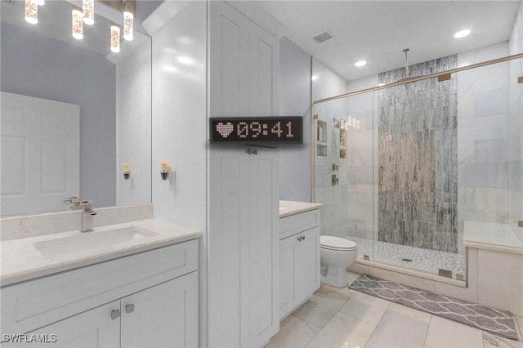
9:41
